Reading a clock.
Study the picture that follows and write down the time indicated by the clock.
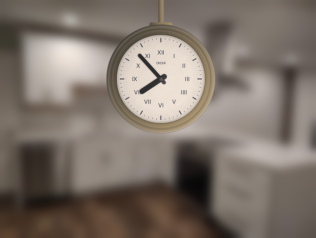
7:53
